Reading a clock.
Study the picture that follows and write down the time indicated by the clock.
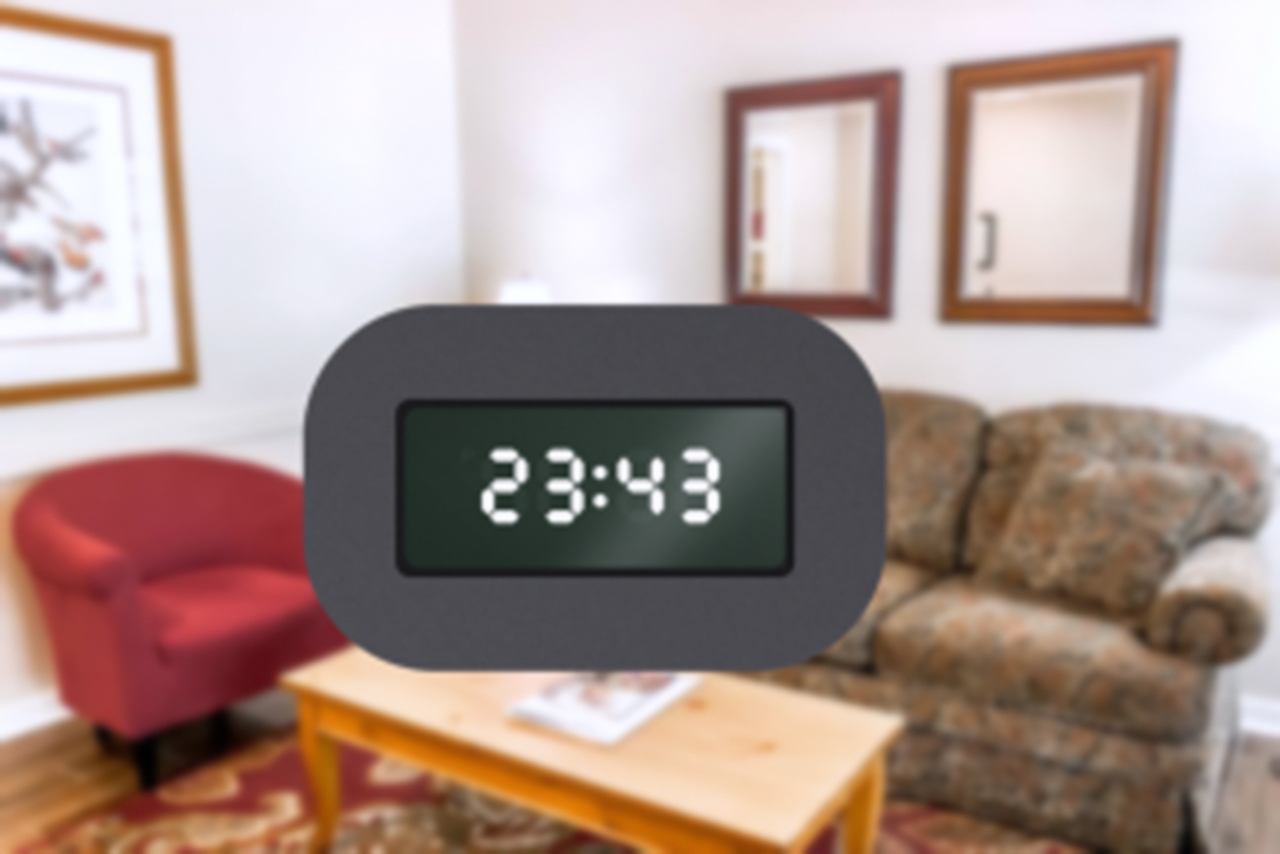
23:43
